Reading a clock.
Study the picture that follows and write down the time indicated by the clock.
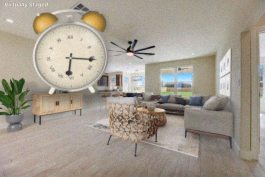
6:16
